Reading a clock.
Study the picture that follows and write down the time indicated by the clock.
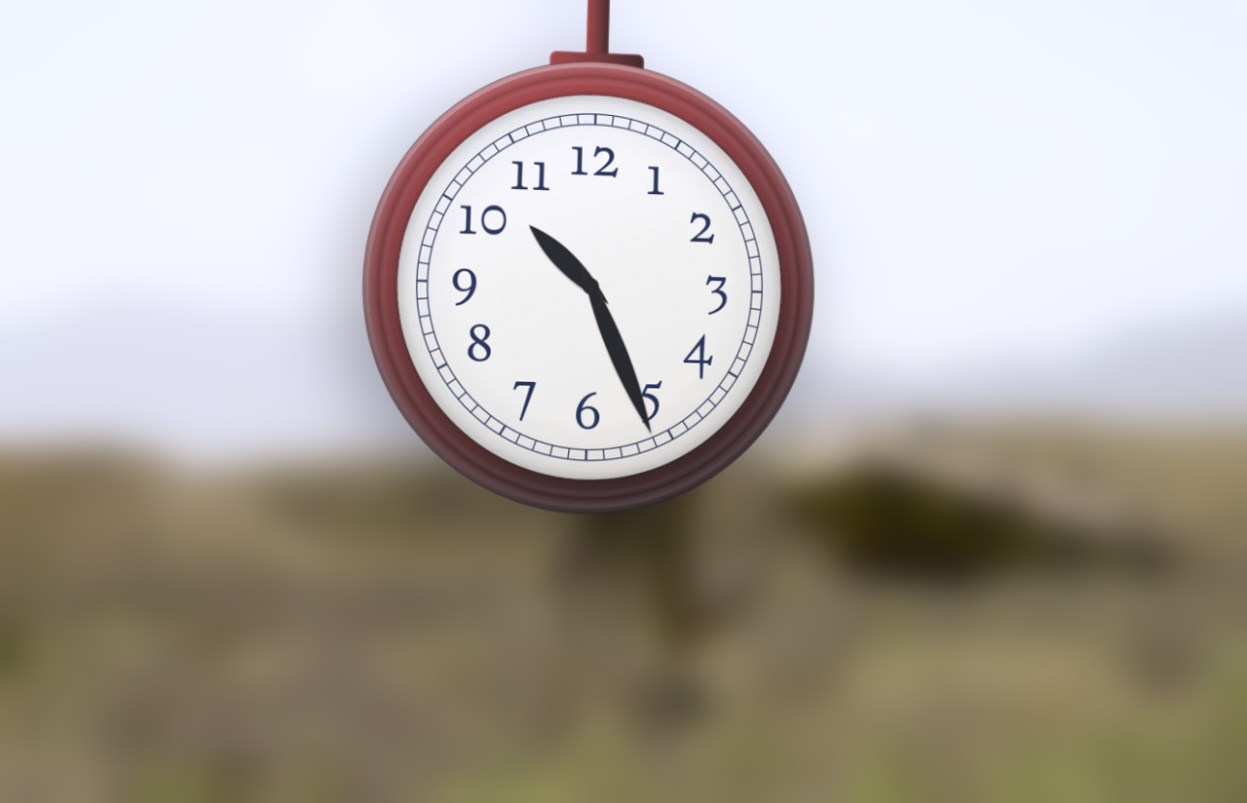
10:26
